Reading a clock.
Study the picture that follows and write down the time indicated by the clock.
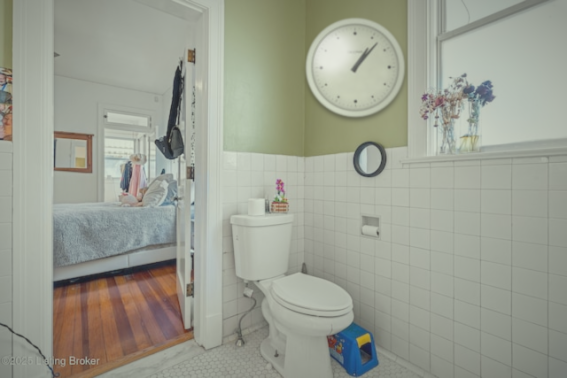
1:07
